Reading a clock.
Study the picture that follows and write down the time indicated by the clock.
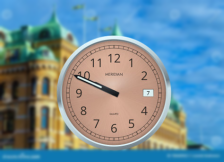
9:49
